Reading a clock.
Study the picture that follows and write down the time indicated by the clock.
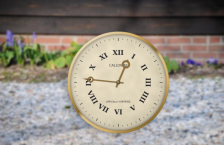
12:46
